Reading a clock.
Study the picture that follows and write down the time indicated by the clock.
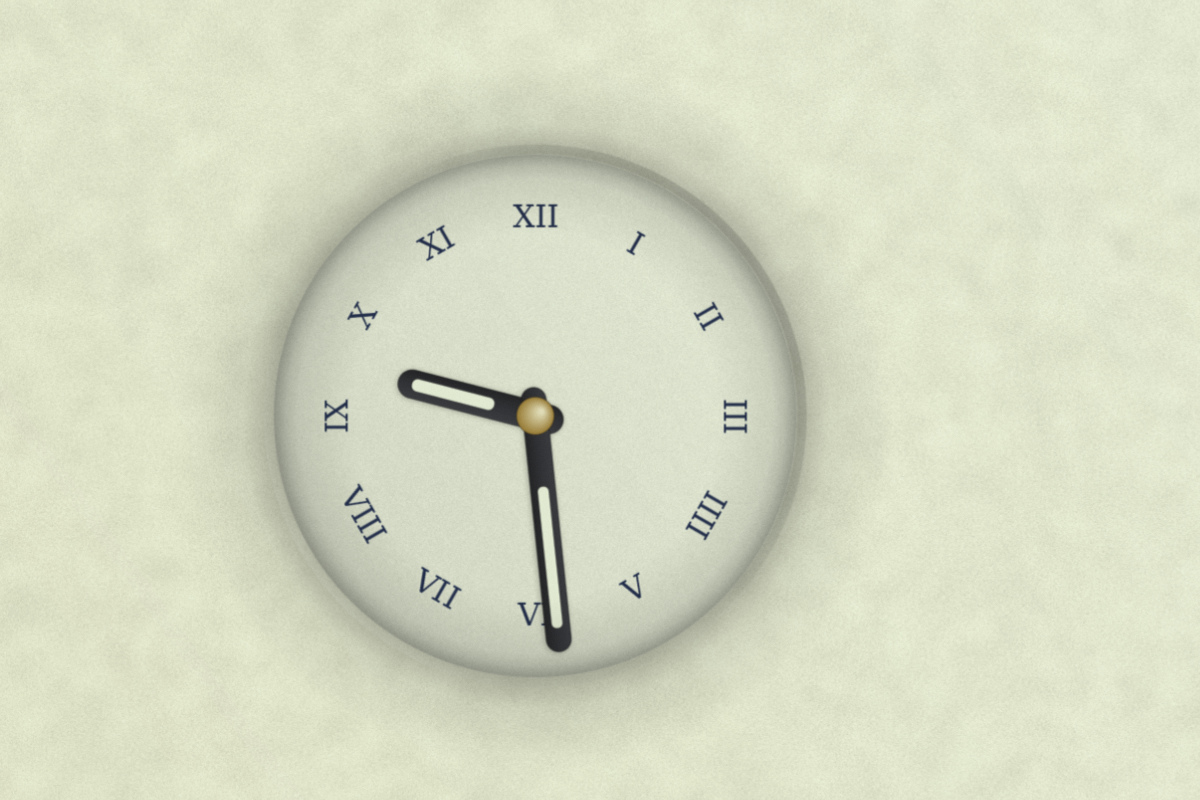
9:29
